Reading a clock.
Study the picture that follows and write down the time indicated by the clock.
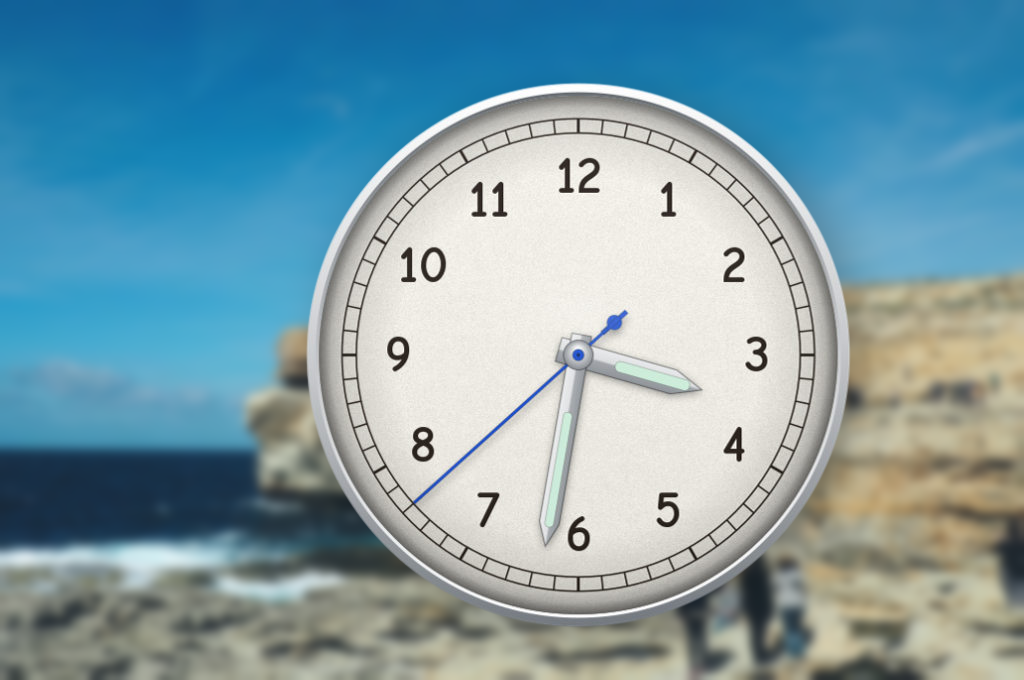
3:31:38
